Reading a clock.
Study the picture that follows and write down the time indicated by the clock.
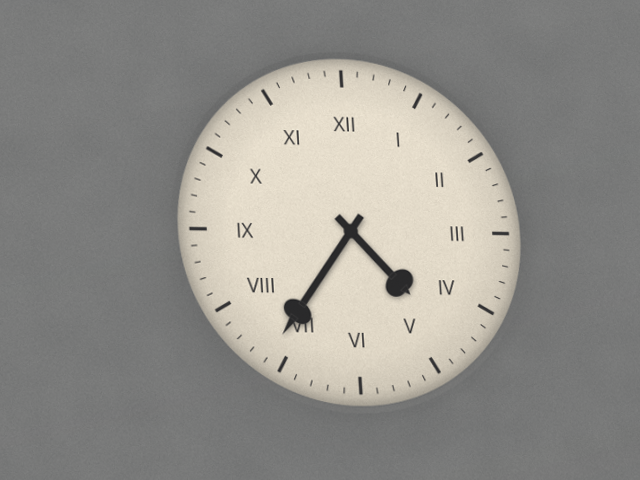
4:36
